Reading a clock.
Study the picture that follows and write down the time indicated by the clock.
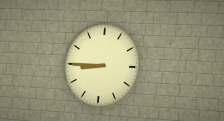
8:45
